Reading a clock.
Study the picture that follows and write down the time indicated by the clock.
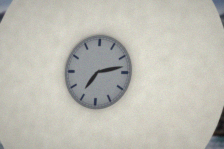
7:13
